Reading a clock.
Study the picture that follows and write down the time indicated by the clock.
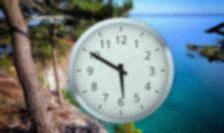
5:50
